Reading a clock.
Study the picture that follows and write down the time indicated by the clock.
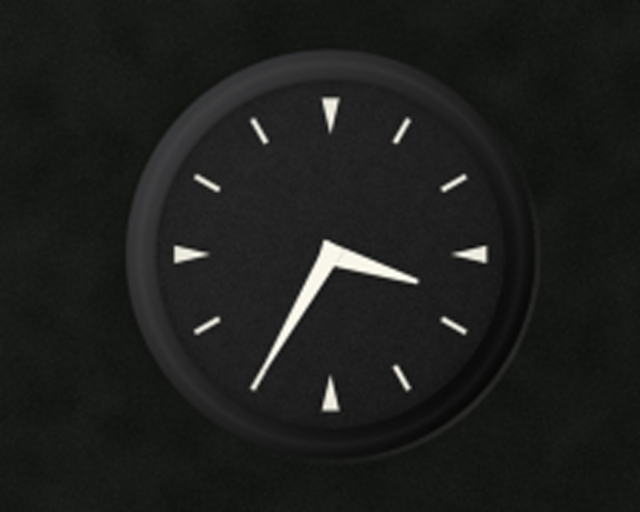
3:35
